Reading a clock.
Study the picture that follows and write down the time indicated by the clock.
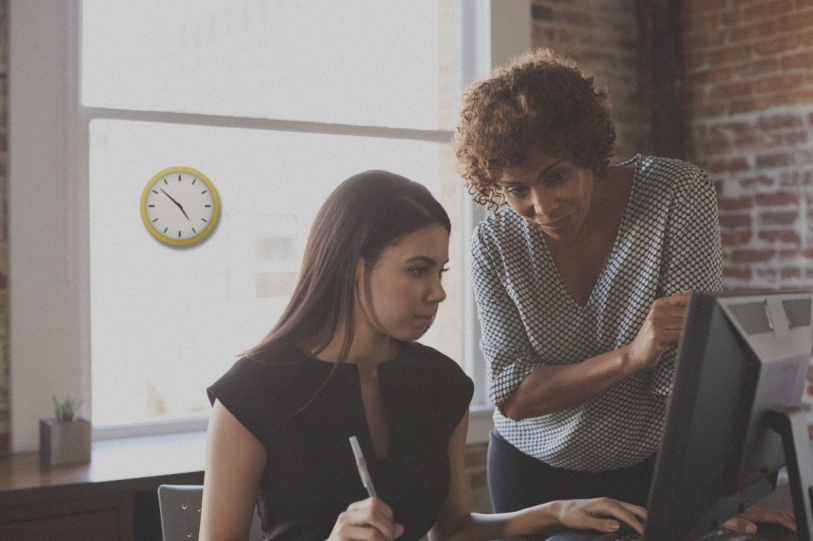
4:52
